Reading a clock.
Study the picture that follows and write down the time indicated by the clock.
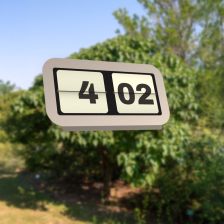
4:02
